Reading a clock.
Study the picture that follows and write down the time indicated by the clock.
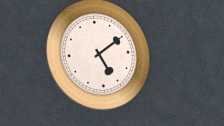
5:10
